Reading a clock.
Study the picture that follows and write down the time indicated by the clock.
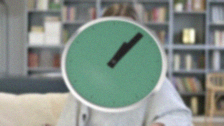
1:07
